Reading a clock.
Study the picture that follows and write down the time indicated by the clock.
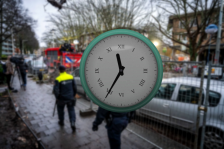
11:35
